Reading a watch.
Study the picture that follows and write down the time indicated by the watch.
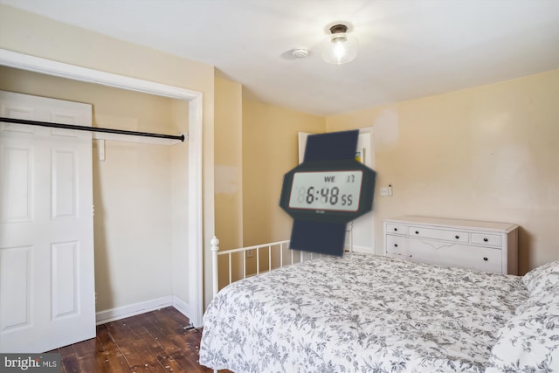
6:48:55
